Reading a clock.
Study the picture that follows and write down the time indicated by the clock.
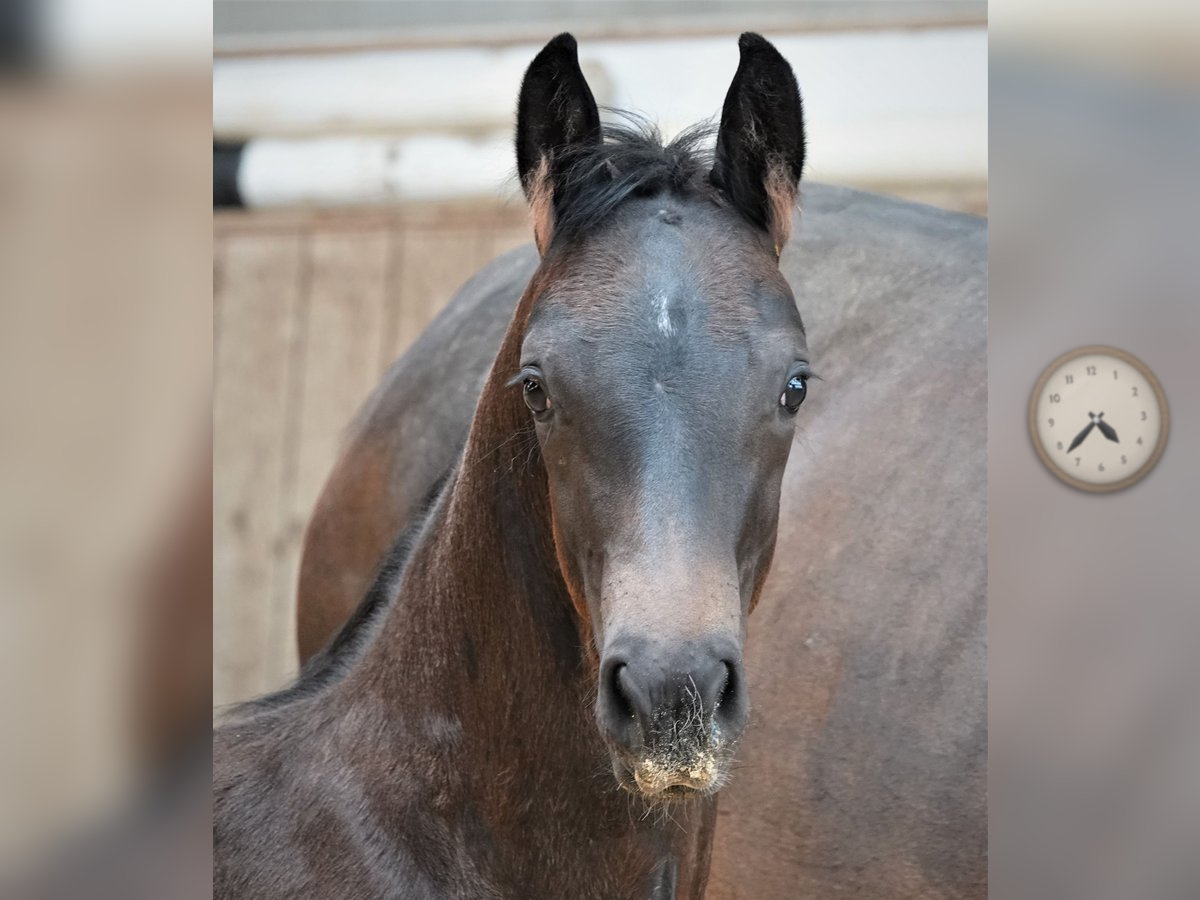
4:38
